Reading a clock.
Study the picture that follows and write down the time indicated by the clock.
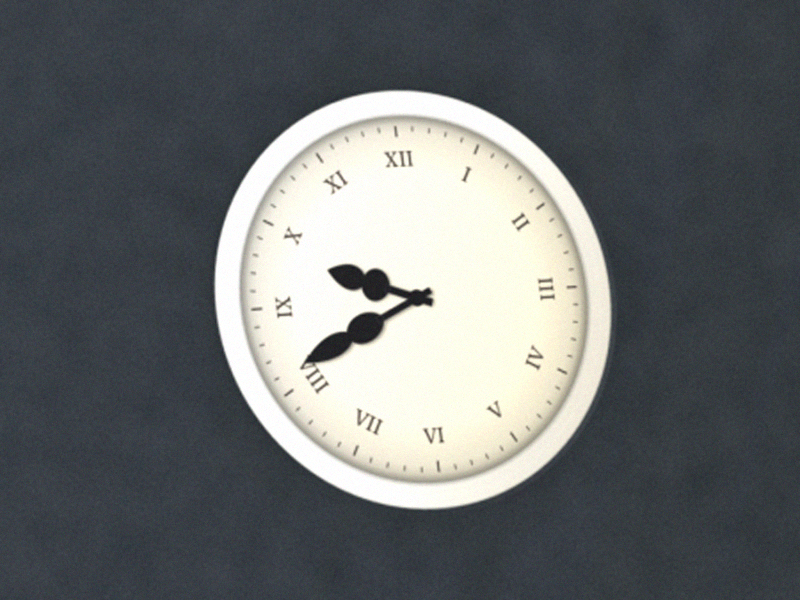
9:41
